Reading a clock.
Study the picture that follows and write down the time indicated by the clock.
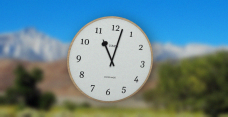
11:02
